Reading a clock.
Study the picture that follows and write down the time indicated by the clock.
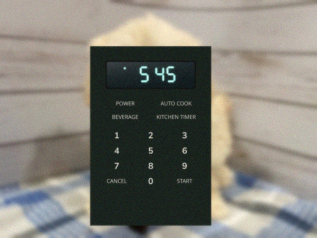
5:45
